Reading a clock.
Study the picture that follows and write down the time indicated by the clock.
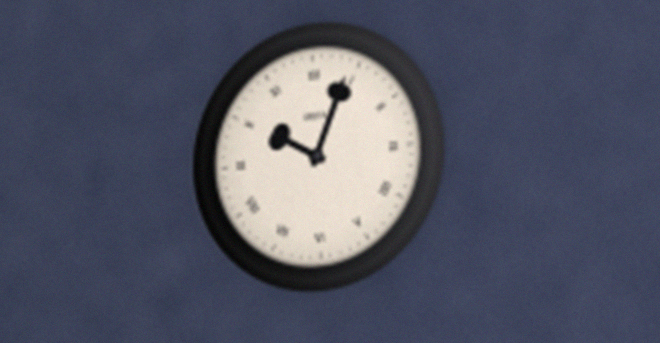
10:04
